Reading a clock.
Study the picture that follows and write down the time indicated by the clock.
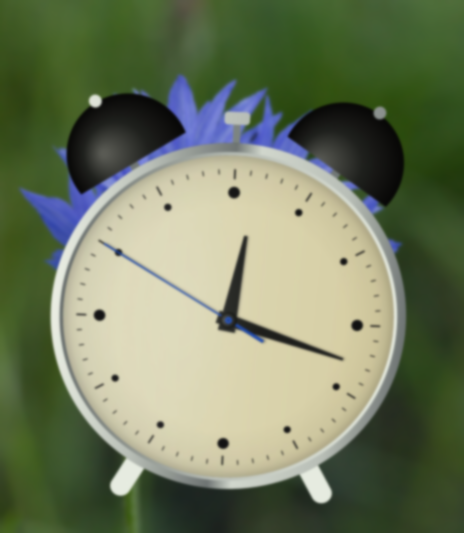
12:17:50
